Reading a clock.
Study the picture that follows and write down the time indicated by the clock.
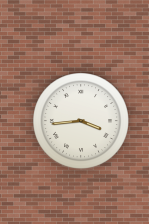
3:44
